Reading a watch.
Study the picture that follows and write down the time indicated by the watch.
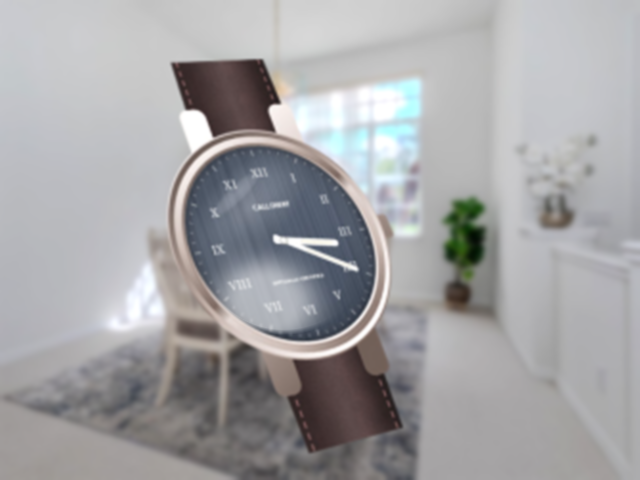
3:20
